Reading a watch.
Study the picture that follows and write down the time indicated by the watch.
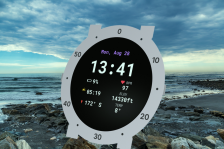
13:41
